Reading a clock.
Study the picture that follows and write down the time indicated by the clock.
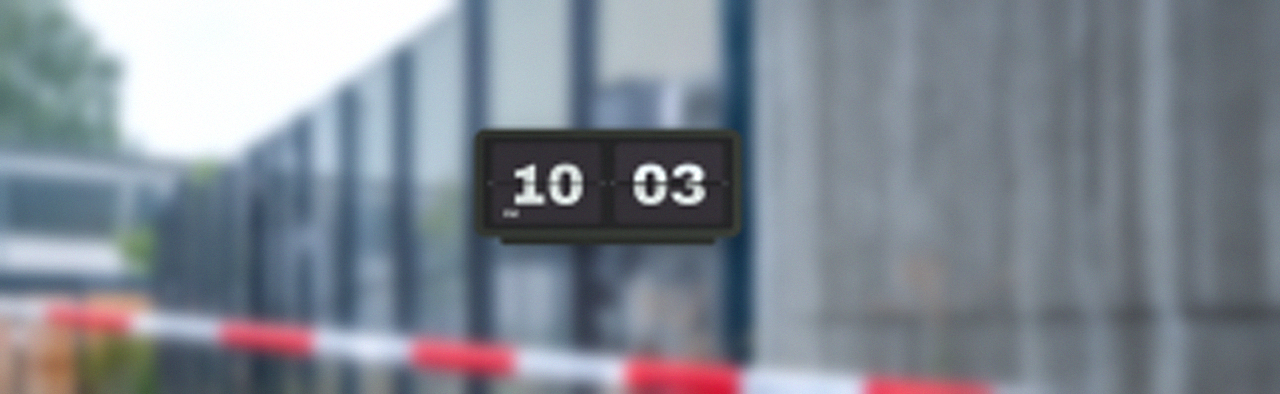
10:03
